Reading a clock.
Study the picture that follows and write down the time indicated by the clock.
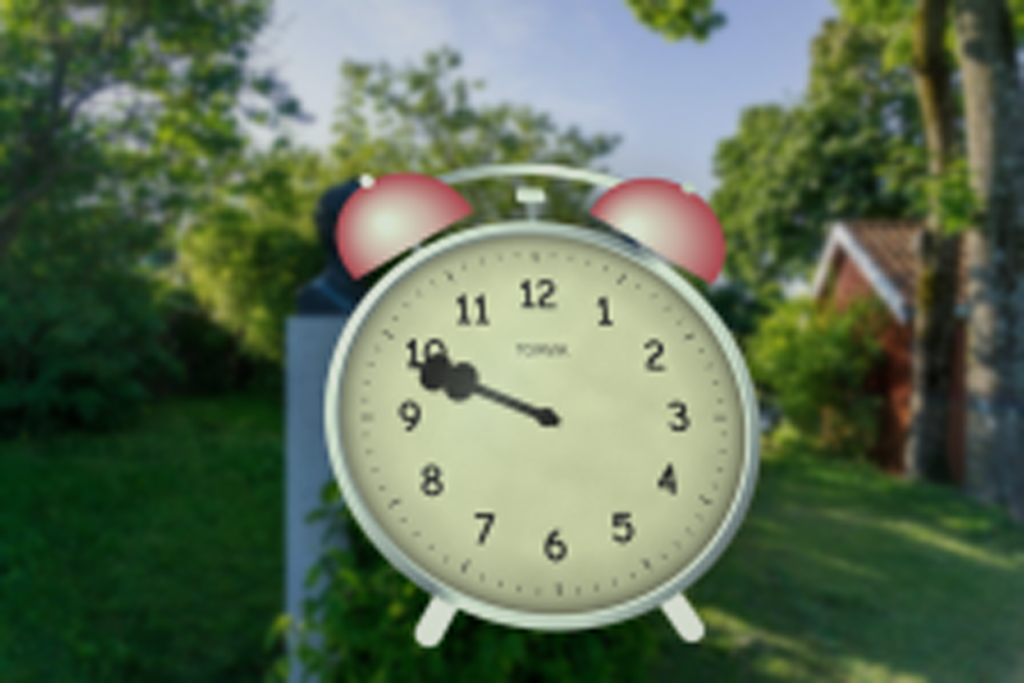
9:49
